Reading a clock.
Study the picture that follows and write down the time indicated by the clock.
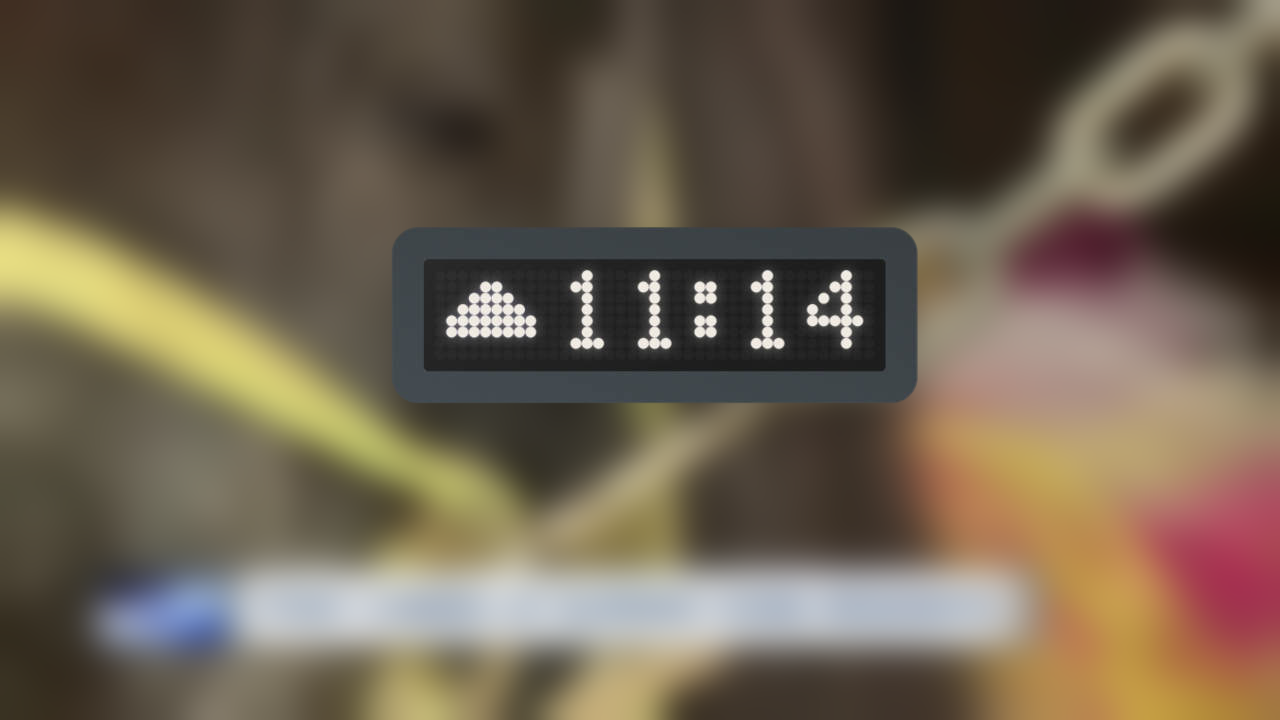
11:14
